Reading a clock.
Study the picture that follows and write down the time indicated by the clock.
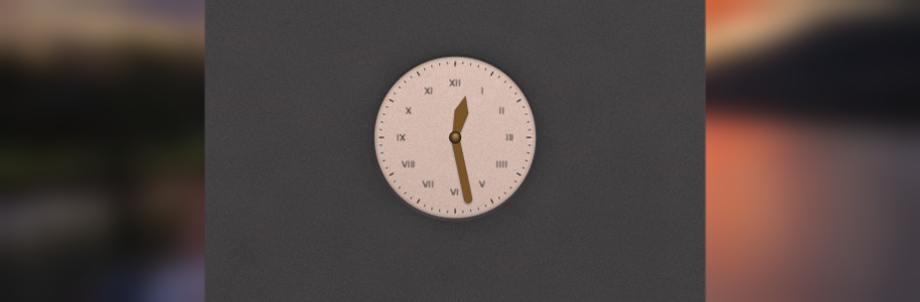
12:28
